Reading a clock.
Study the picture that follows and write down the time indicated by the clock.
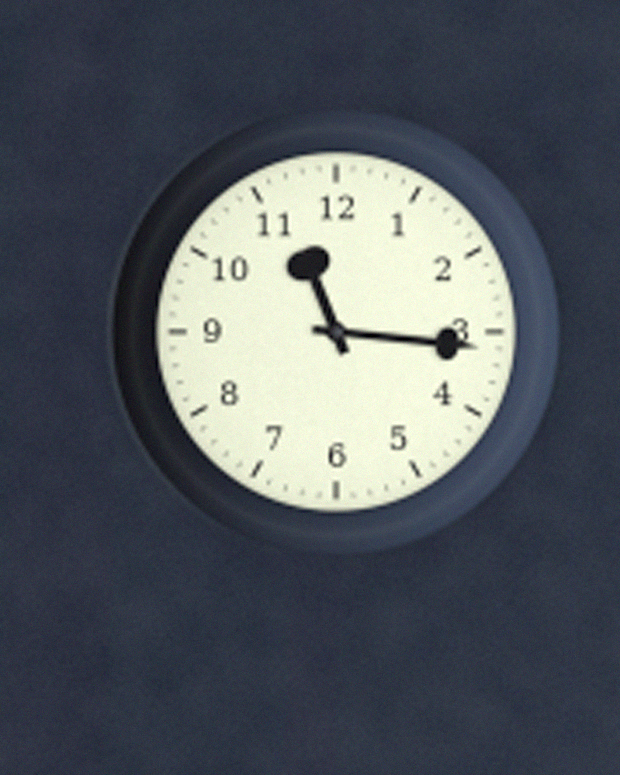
11:16
